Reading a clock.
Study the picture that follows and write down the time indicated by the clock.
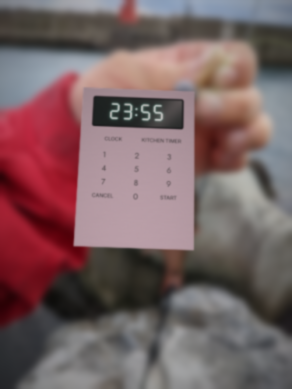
23:55
